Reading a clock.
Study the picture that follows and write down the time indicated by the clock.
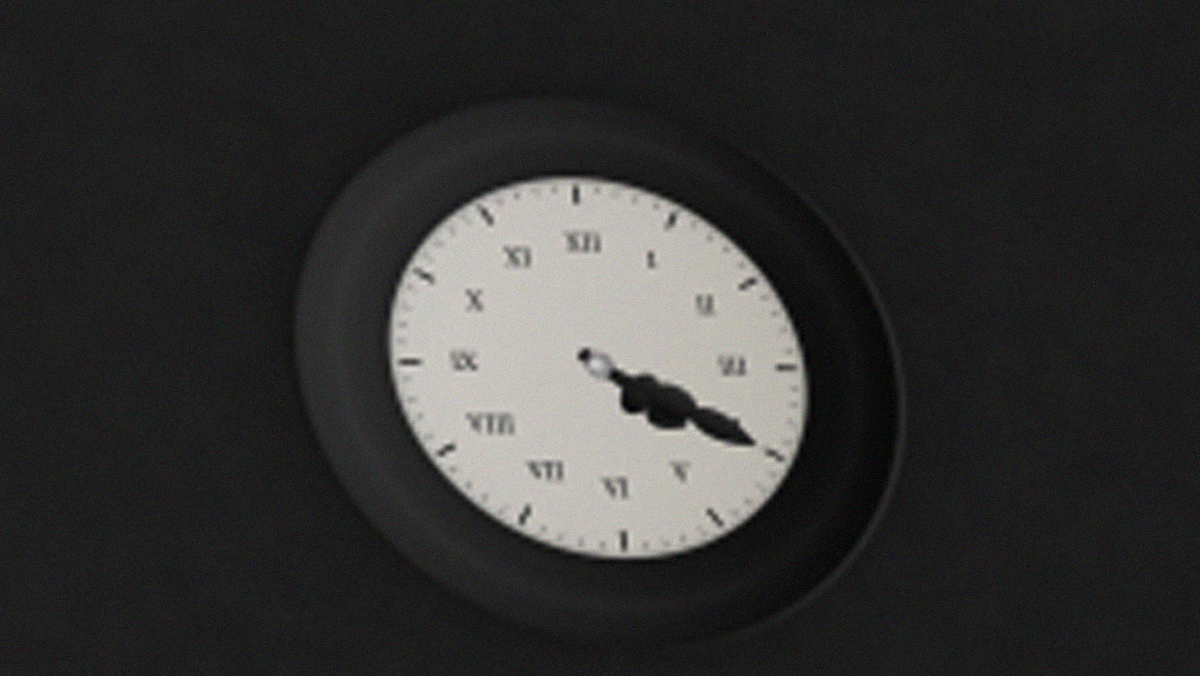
4:20
